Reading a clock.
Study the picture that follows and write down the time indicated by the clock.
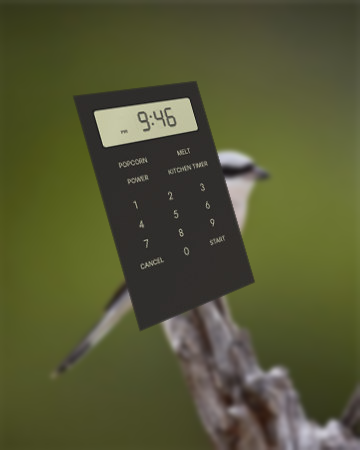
9:46
